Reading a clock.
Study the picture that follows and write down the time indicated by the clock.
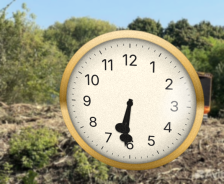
6:31
